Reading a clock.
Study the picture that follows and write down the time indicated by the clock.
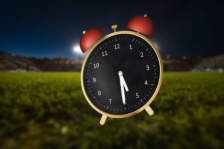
5:30
